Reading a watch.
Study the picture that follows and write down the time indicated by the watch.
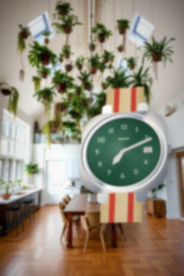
7:11
